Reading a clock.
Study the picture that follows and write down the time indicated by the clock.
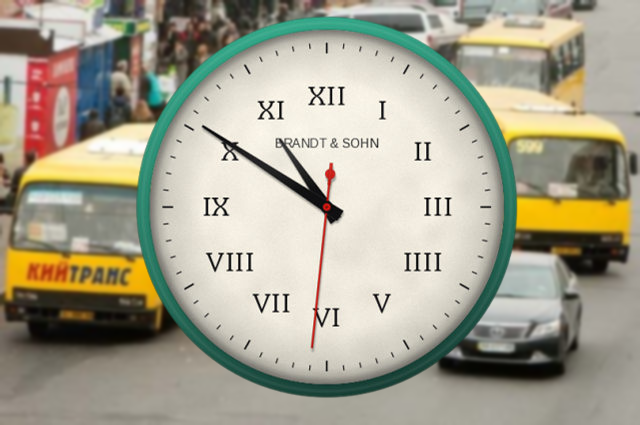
10:50:31
